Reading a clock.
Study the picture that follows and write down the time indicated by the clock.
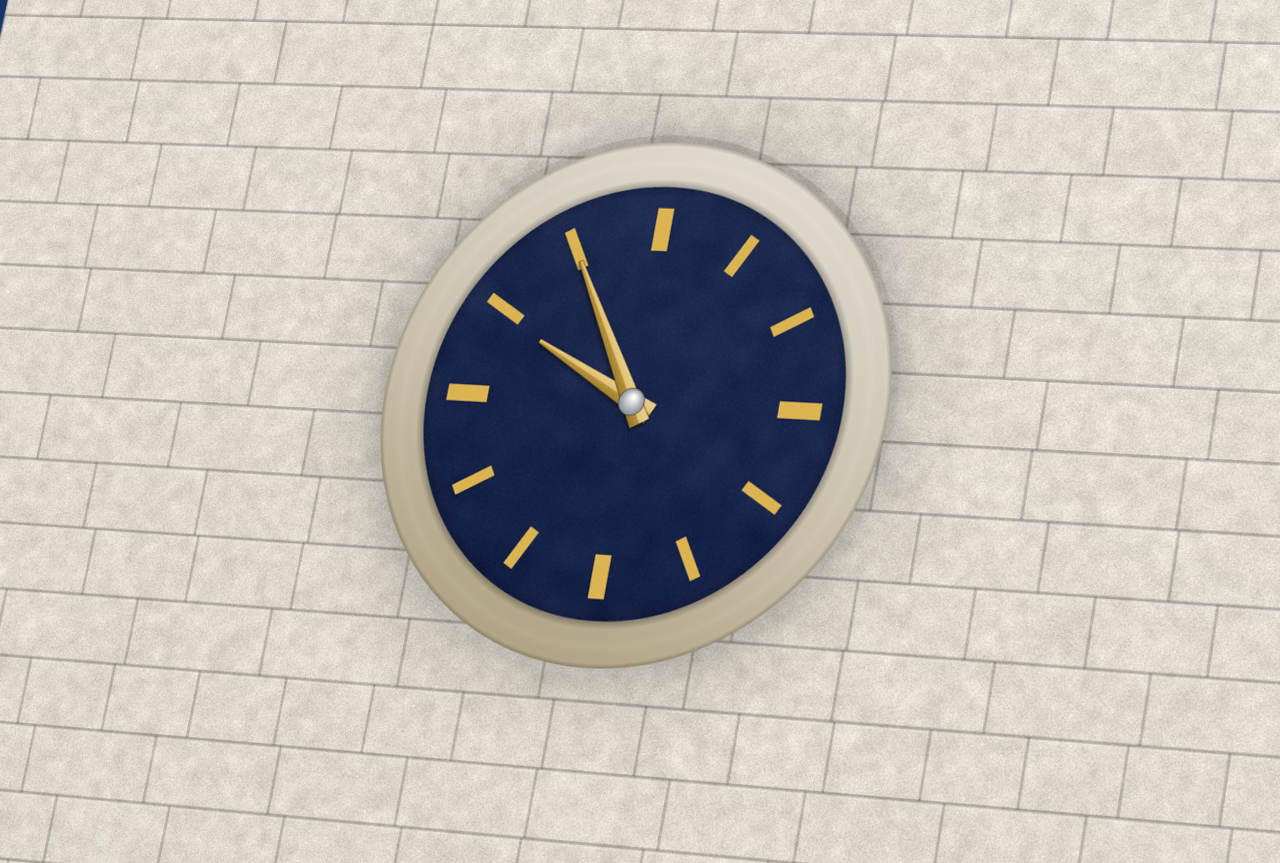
9:55
